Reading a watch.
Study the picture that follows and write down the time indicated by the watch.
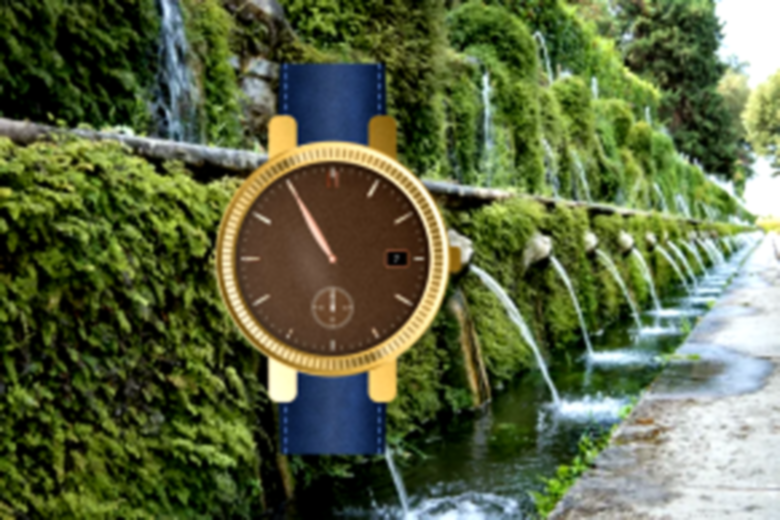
10:55
